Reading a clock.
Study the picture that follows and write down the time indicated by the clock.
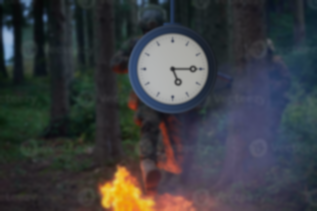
5:15
